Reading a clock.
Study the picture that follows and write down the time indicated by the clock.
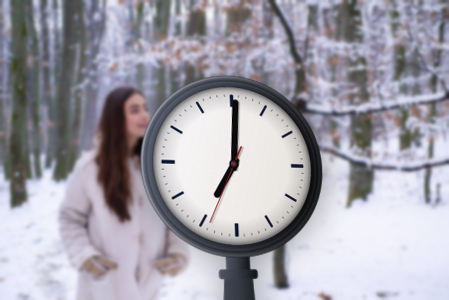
7:00:34
